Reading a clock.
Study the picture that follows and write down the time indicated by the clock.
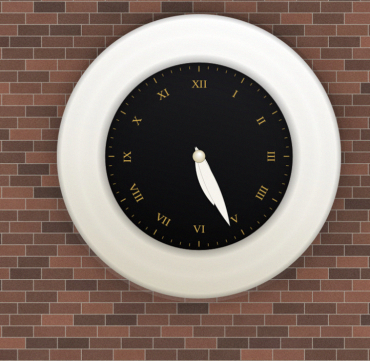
5:26
